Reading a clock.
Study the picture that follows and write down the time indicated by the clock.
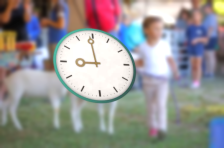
8:59
